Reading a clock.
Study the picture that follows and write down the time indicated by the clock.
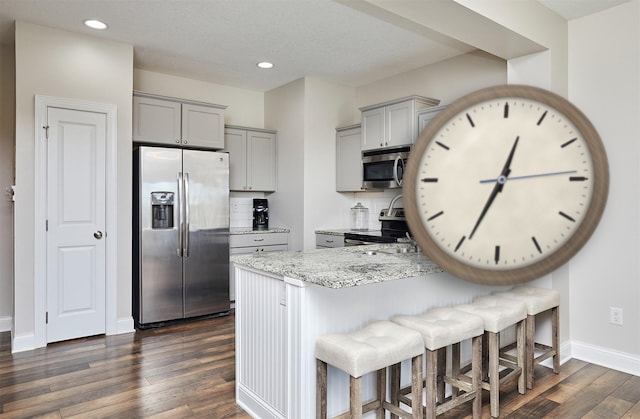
12:34:14
